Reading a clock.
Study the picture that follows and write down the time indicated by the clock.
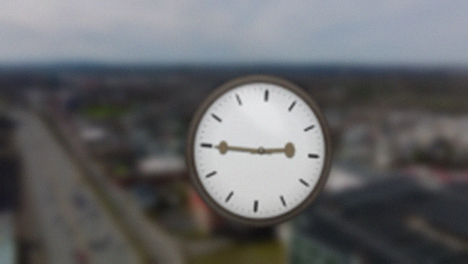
2:45
